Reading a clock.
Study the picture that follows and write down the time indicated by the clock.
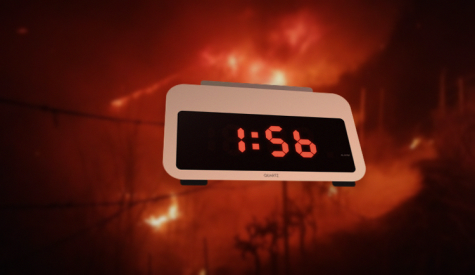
1:56
